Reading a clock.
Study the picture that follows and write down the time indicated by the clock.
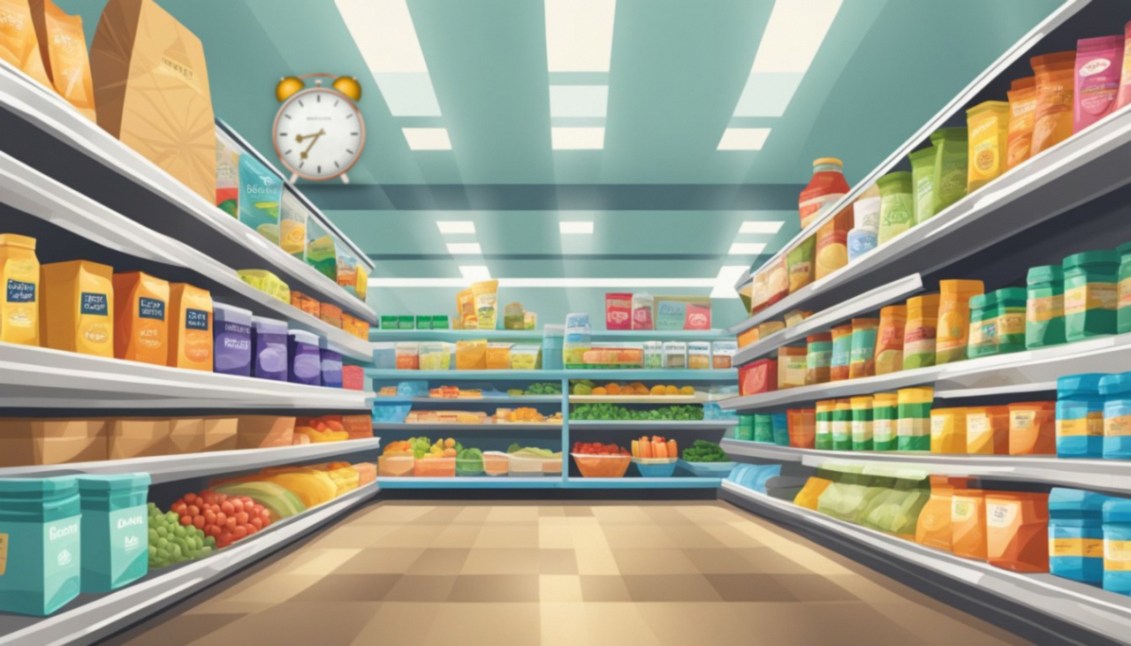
8:36
